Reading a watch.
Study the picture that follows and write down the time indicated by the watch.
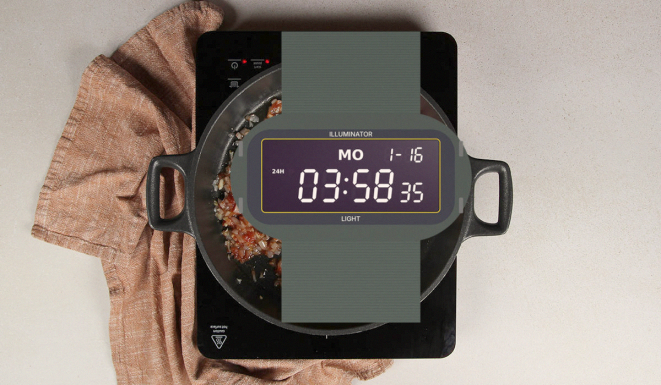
3:58:35
